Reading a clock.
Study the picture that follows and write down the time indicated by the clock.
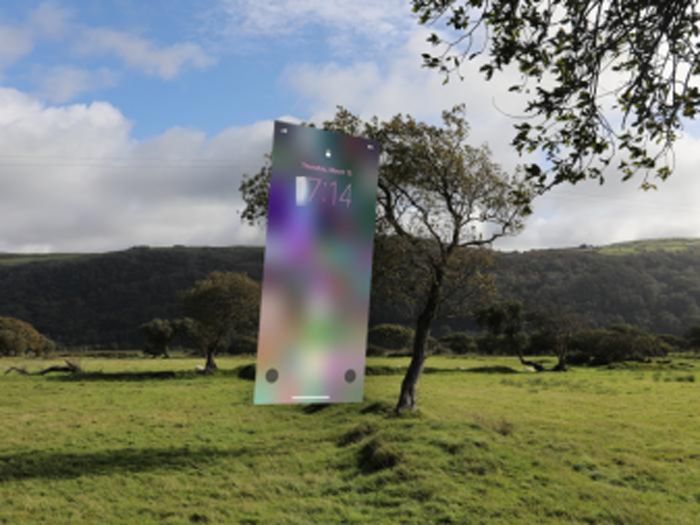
17:14
